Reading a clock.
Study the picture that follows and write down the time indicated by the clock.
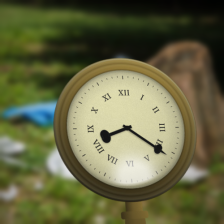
8:21
